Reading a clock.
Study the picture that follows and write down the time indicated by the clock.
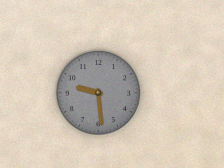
9:29
